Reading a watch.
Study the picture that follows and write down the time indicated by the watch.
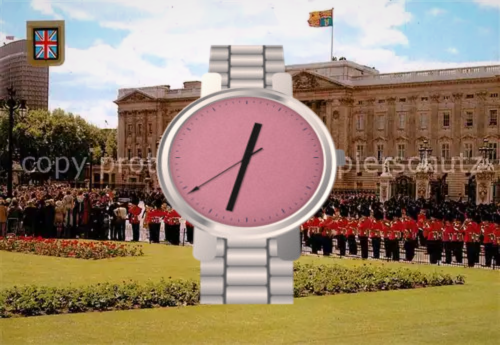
12:32:39
